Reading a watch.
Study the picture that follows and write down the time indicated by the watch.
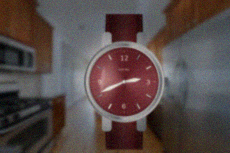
2:41
